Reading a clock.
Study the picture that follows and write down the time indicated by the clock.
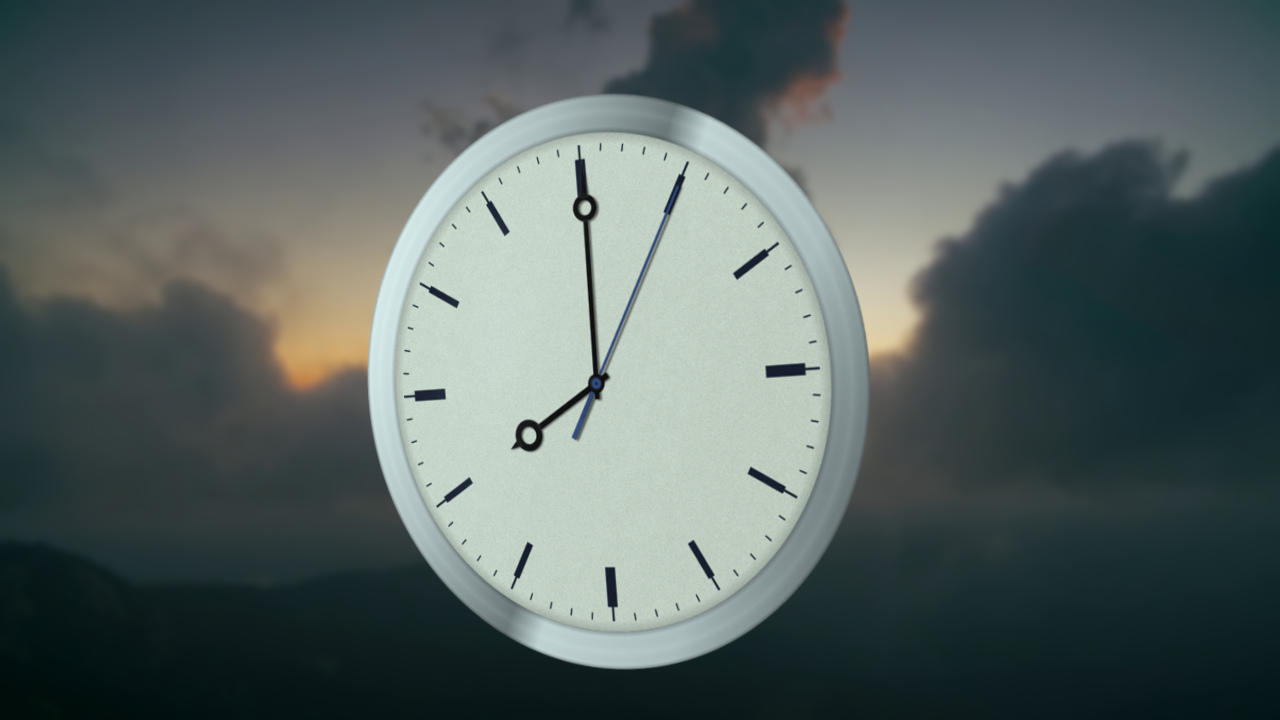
8:00:05
